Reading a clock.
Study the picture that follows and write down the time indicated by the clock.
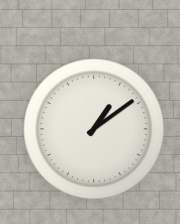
1:09
